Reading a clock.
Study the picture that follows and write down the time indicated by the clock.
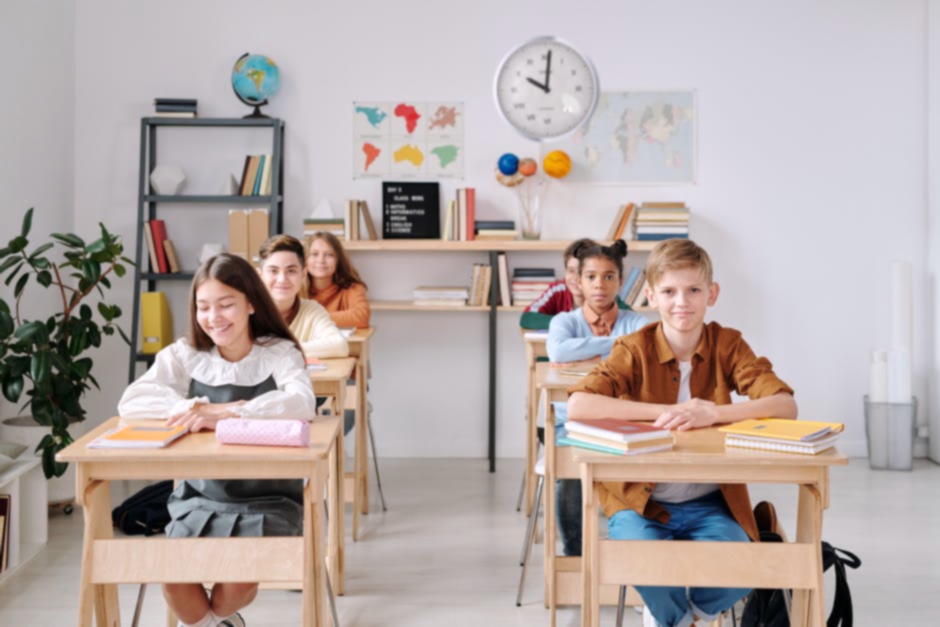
10:01
